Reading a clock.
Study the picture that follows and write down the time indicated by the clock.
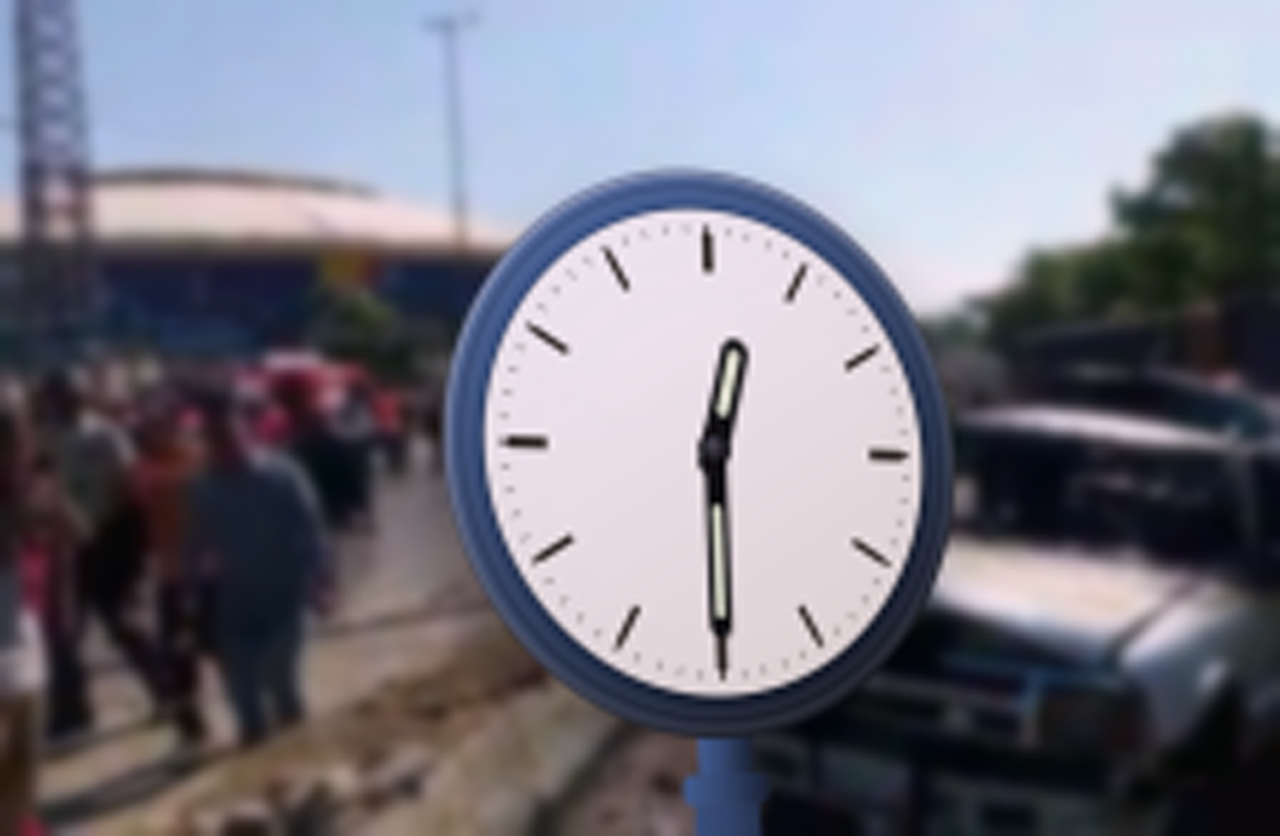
12:30
